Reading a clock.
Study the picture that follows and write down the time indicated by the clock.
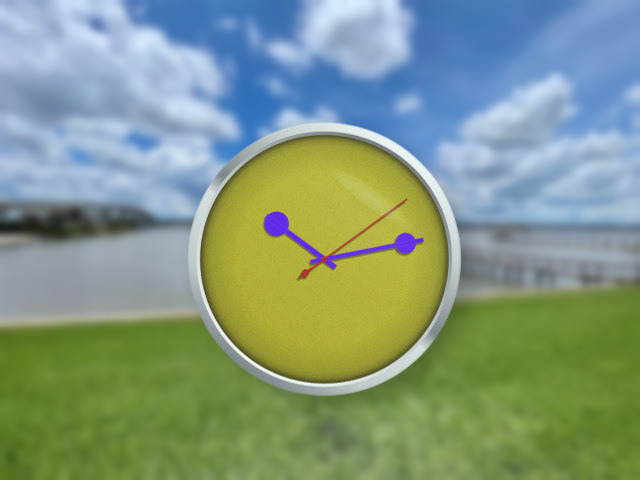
10:13:09
